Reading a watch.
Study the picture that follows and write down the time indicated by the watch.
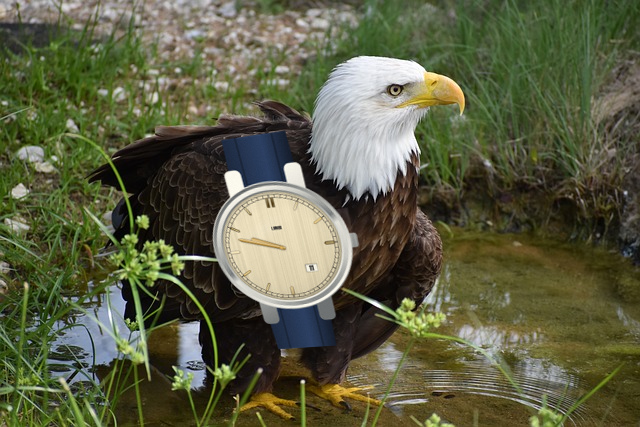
9:48
